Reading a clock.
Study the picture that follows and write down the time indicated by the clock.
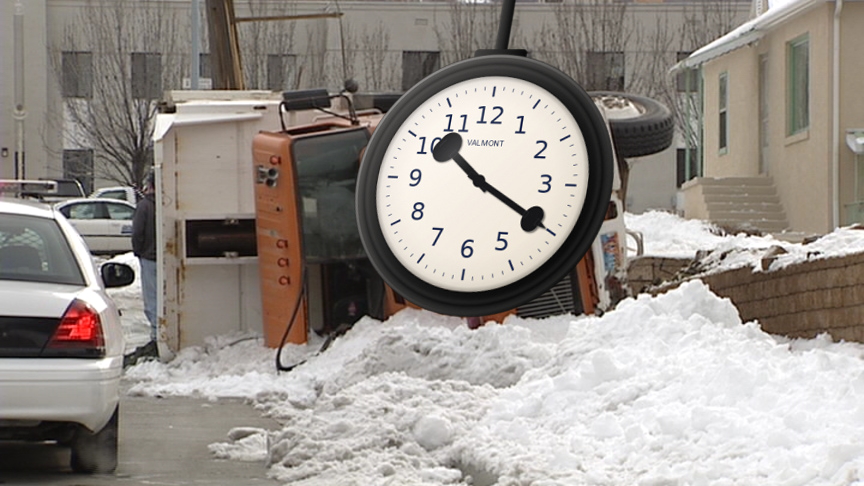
10:20
